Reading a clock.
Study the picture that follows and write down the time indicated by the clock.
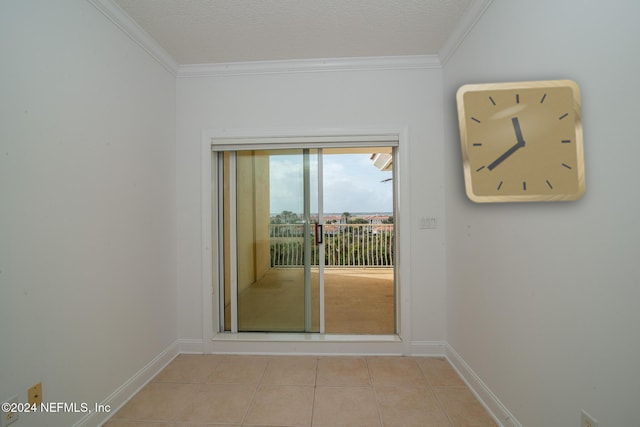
11:39
